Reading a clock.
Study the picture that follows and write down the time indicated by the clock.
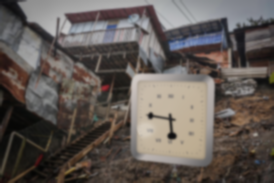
5:46
